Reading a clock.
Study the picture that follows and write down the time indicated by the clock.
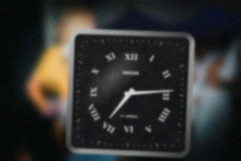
7:14
